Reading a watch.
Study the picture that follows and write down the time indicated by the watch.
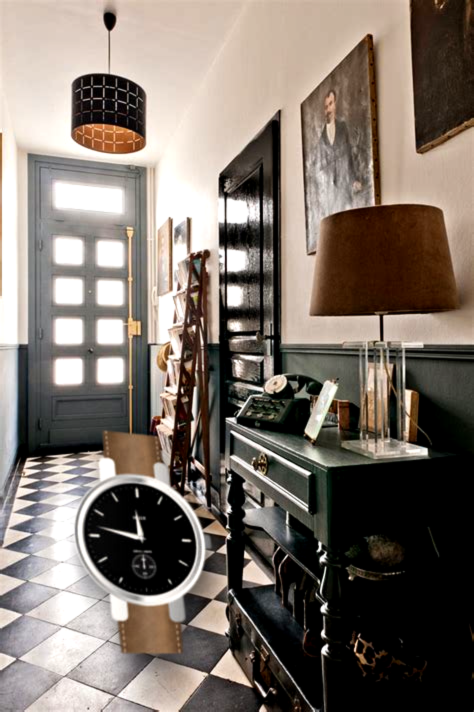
11:47
